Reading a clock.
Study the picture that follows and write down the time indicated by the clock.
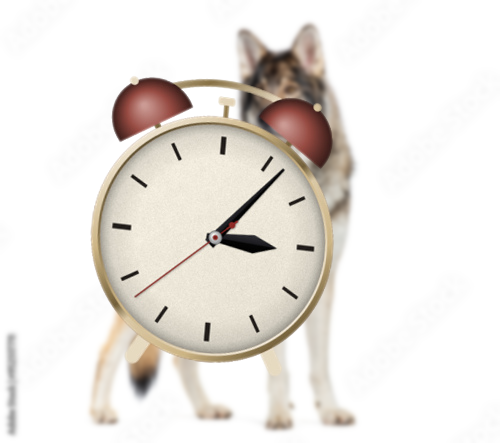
3:06:38
